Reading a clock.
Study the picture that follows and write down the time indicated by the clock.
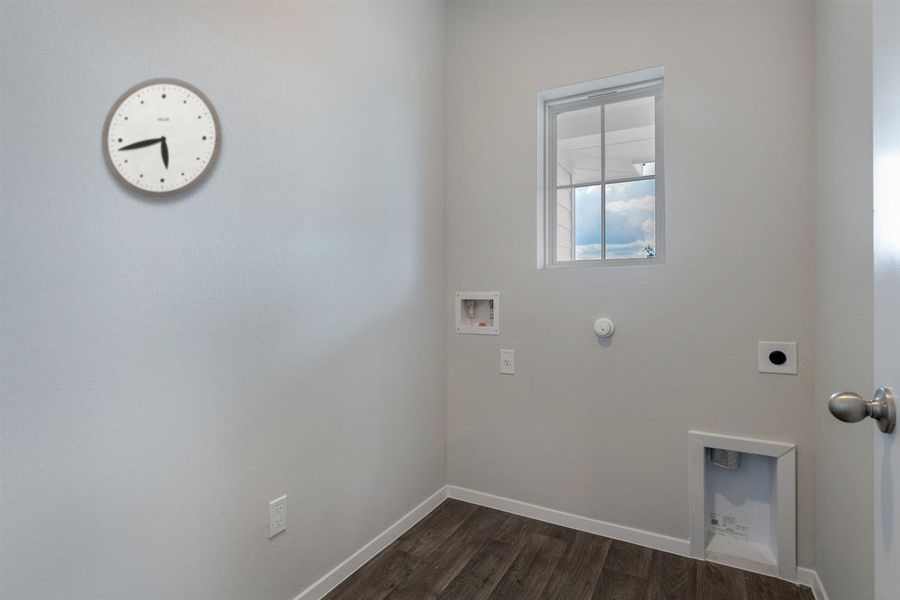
5:43
